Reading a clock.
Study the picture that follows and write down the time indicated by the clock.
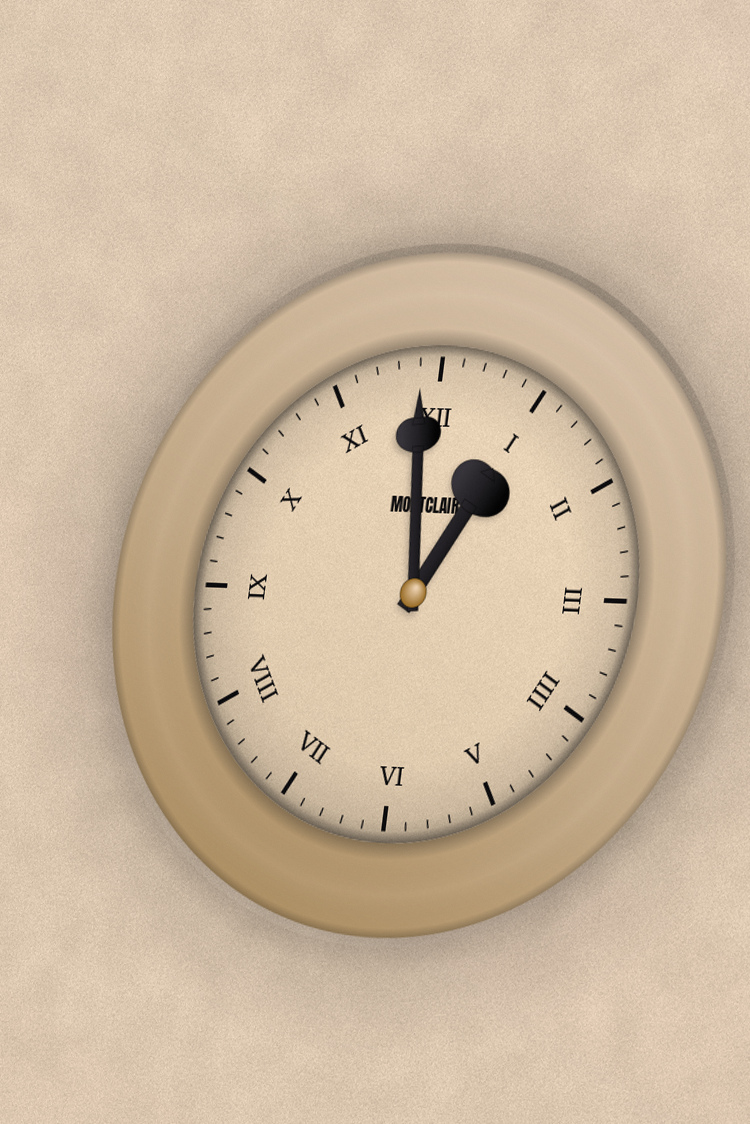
12:59
